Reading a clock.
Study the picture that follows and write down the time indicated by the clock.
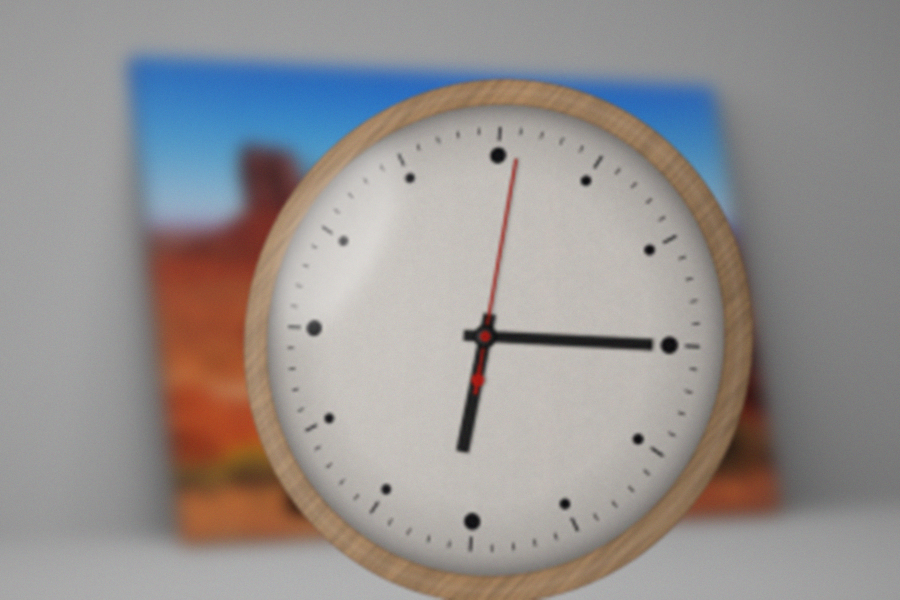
6:15:01
